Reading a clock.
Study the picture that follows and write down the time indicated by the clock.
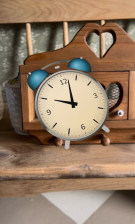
10:02
